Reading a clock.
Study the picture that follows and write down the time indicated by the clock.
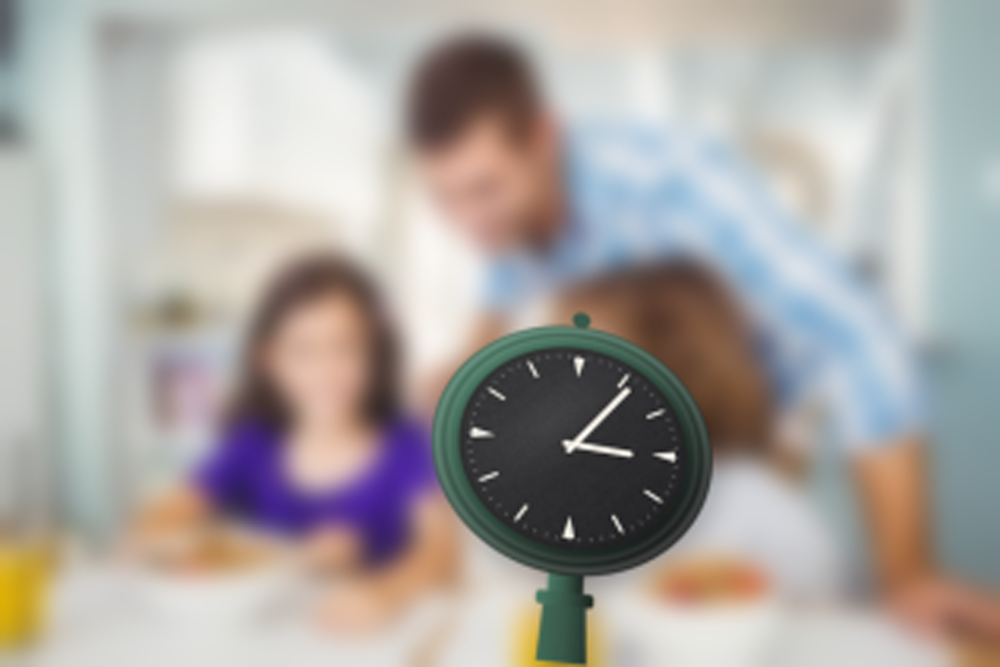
3:06
